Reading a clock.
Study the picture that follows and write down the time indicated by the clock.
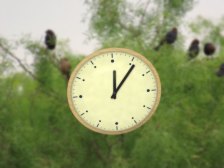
12:06
